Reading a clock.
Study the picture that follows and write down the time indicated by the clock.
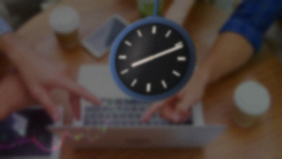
8:11
